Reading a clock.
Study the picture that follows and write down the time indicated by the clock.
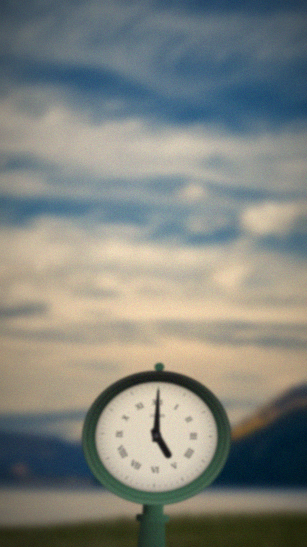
5:00
